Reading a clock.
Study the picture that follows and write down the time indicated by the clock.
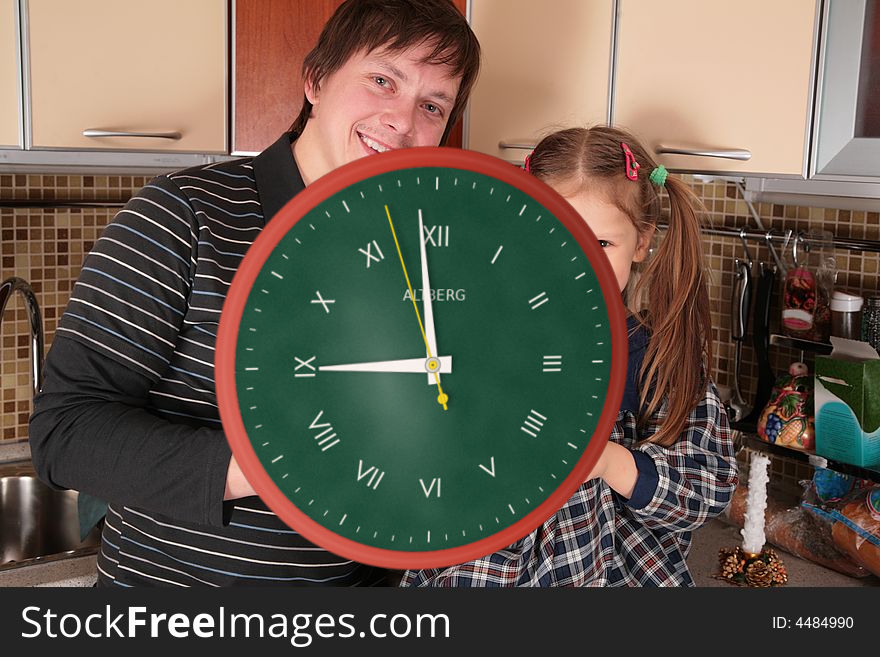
8:58:57
